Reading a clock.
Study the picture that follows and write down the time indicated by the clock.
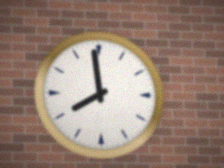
7:59
